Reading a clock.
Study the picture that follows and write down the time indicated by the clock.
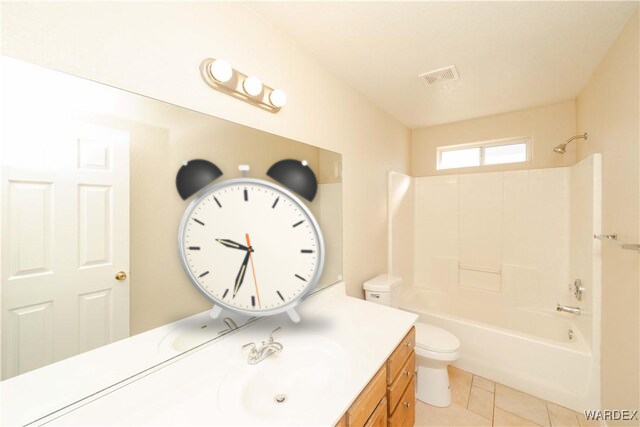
9:33:29
